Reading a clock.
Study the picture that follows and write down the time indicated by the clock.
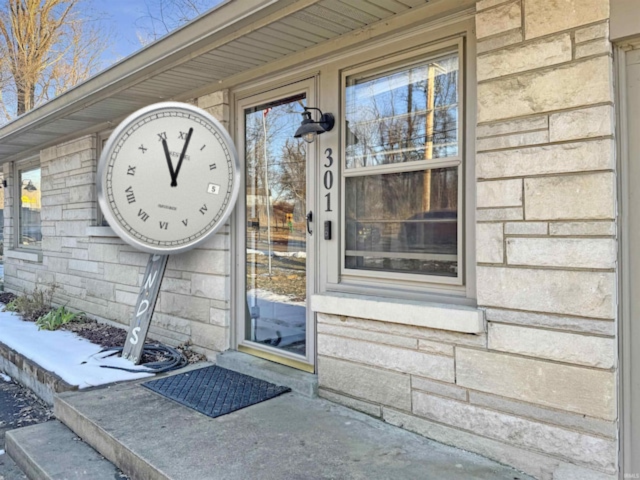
11:01
